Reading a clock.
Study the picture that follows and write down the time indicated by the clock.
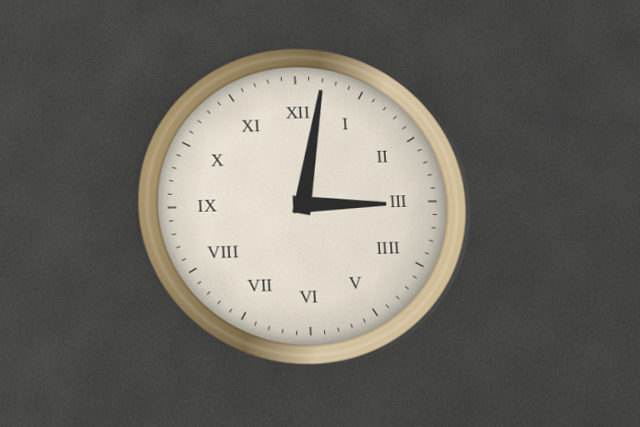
3:02
